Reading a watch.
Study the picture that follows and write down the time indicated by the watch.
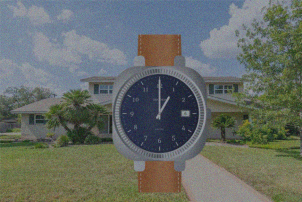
1:00
